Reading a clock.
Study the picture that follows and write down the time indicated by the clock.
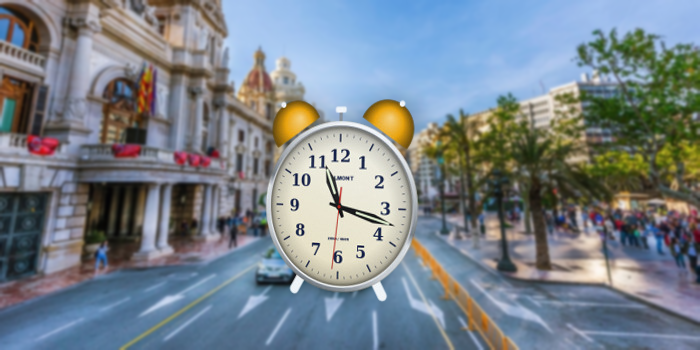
11:17:31
